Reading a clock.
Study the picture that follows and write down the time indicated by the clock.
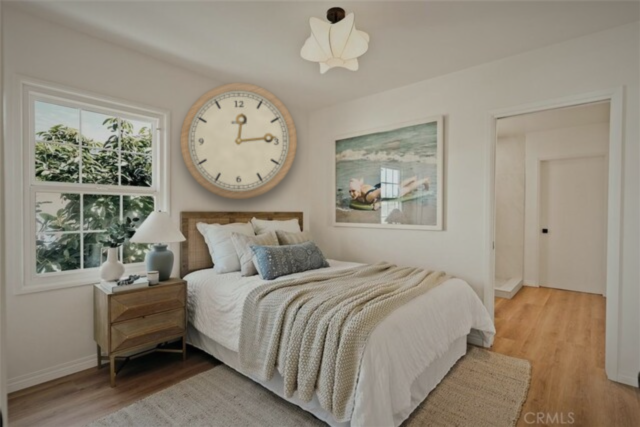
12:14
